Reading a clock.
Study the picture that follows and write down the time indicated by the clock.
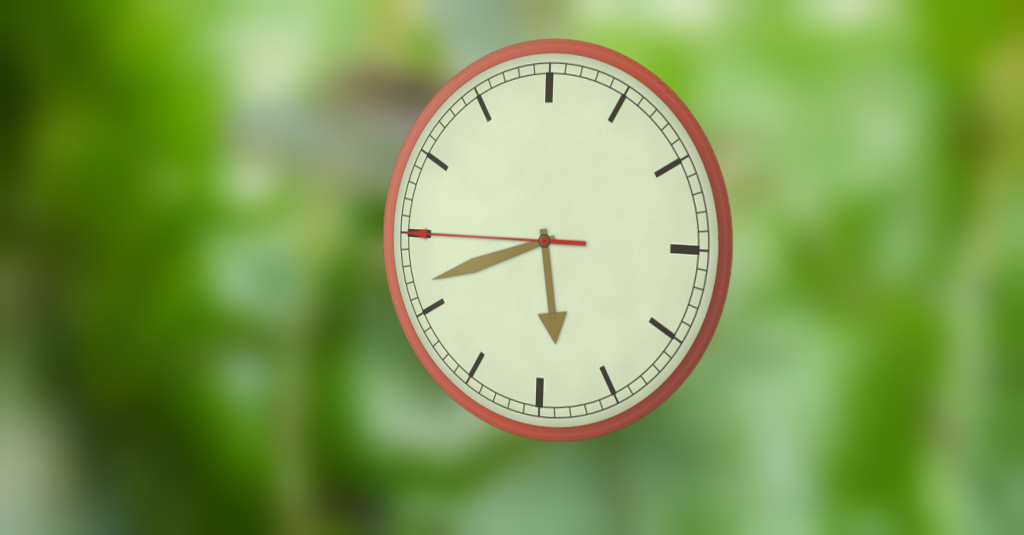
5:41:45
